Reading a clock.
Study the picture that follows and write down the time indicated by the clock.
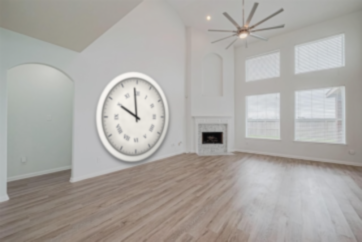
9:59
